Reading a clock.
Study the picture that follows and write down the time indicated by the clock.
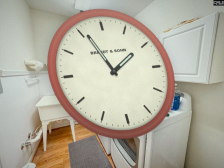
1:56
